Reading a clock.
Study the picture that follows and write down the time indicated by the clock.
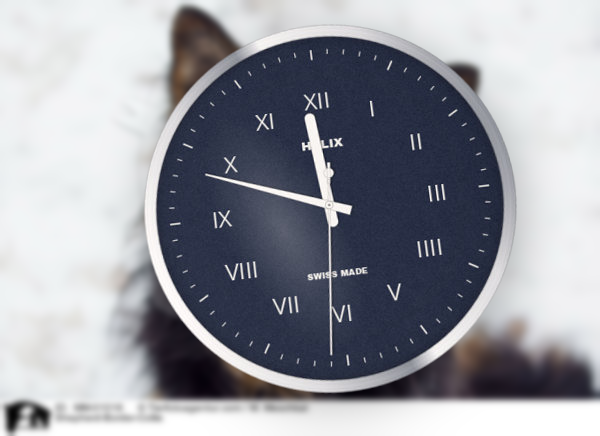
11:48:31
